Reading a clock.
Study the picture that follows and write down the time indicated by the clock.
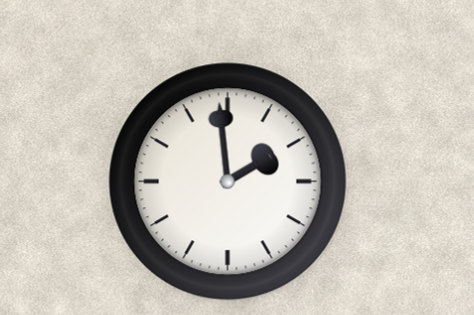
1:59
